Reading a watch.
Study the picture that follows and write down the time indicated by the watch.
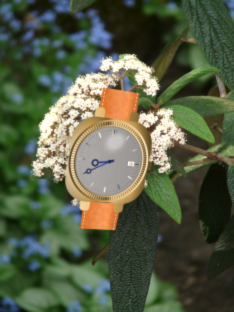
8:40
